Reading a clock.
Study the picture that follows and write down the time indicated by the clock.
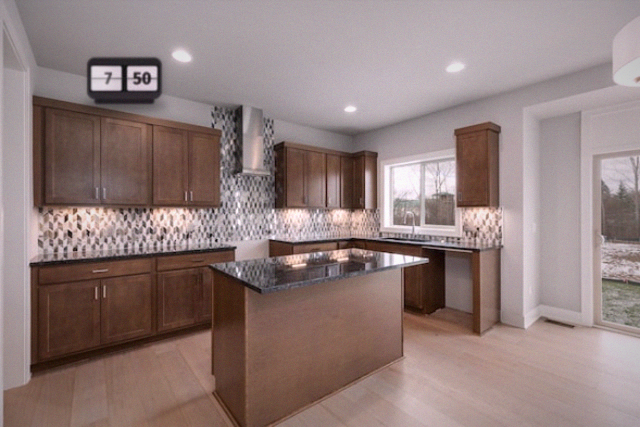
7:50
